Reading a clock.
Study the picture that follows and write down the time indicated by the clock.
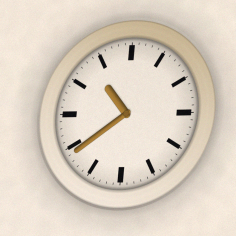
10:39
